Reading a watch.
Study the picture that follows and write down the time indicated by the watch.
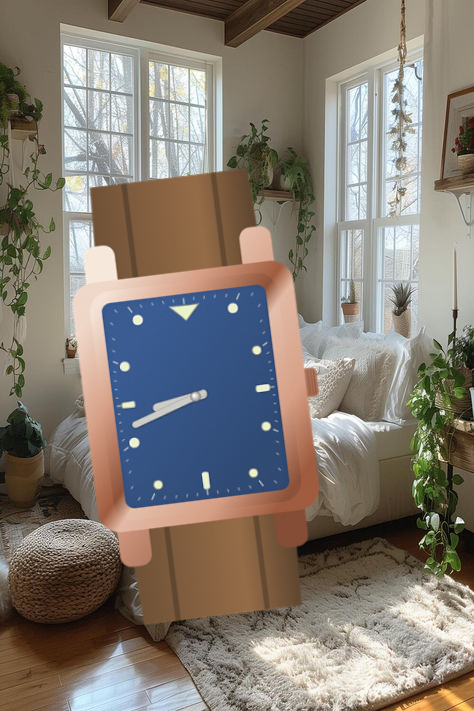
8:42
